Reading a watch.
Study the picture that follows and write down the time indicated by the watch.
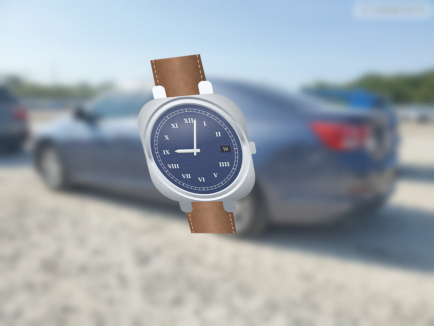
9:02
